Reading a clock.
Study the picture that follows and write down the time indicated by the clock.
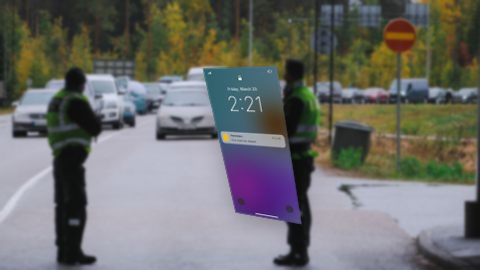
2:21
